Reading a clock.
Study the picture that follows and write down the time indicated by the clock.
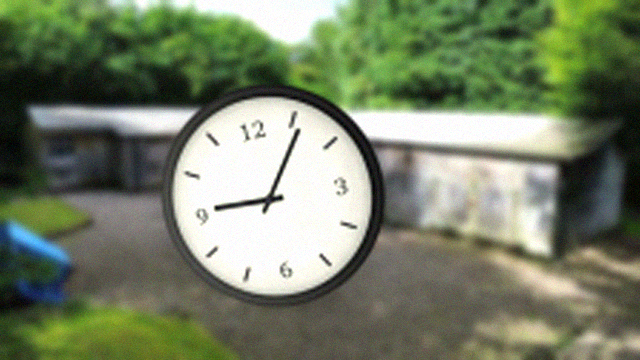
9:06
